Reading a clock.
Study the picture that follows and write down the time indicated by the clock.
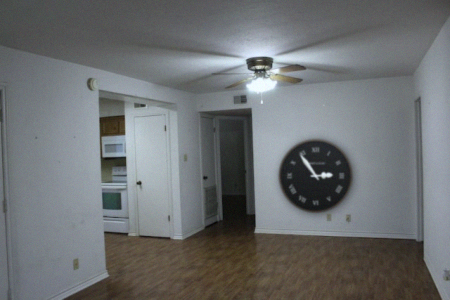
2:54
